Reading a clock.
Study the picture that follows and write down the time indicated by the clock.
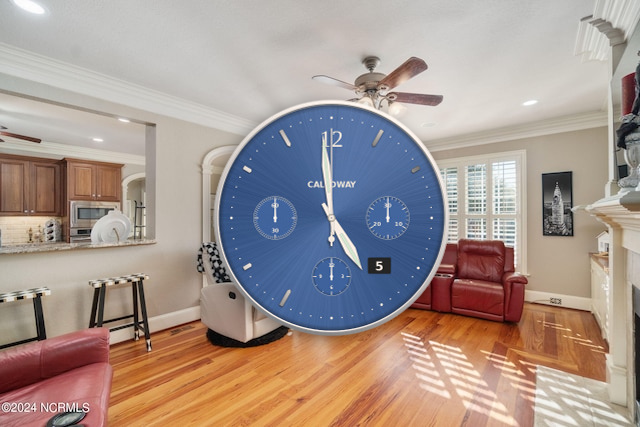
4:59
